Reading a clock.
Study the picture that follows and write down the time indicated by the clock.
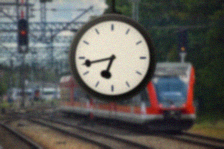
6:43
